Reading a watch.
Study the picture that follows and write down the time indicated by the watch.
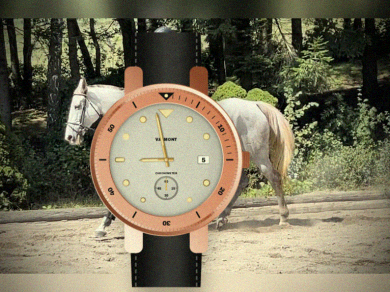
8:58
